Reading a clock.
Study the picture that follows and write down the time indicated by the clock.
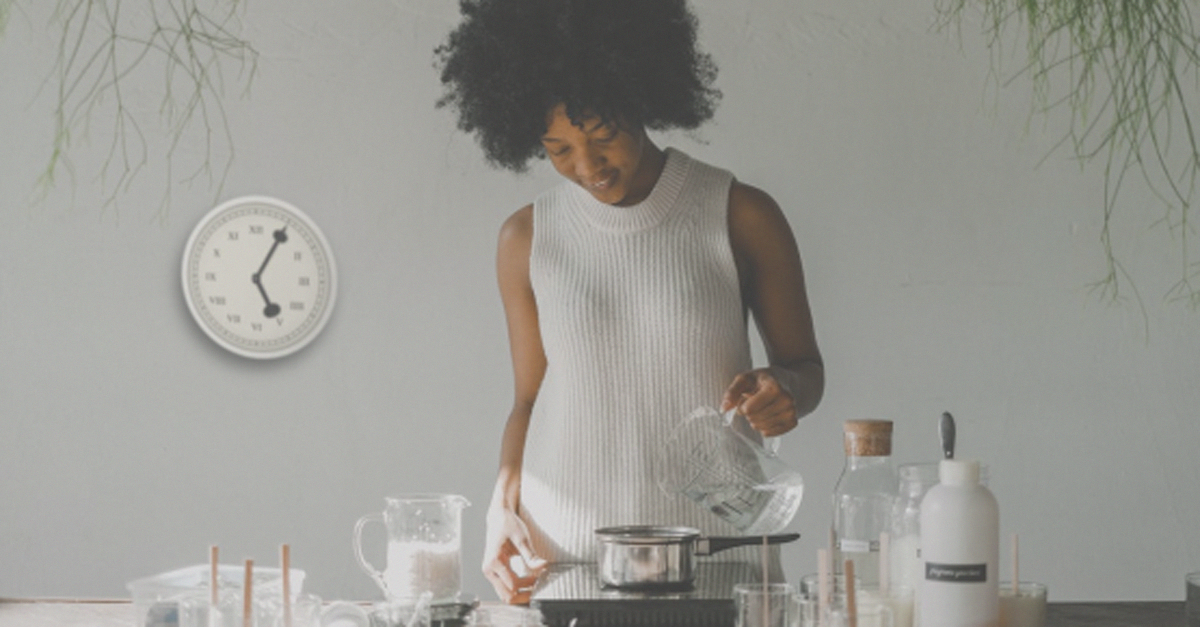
5:05
